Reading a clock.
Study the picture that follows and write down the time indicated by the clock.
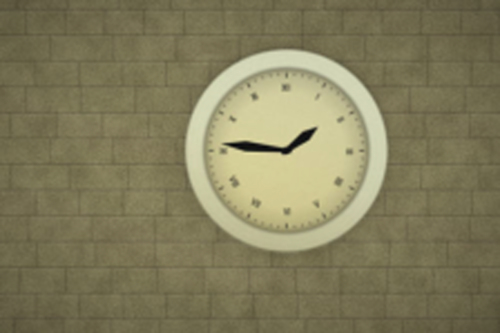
1:46
